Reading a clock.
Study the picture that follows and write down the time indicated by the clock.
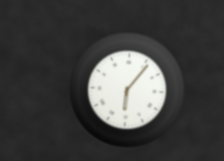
6:06
